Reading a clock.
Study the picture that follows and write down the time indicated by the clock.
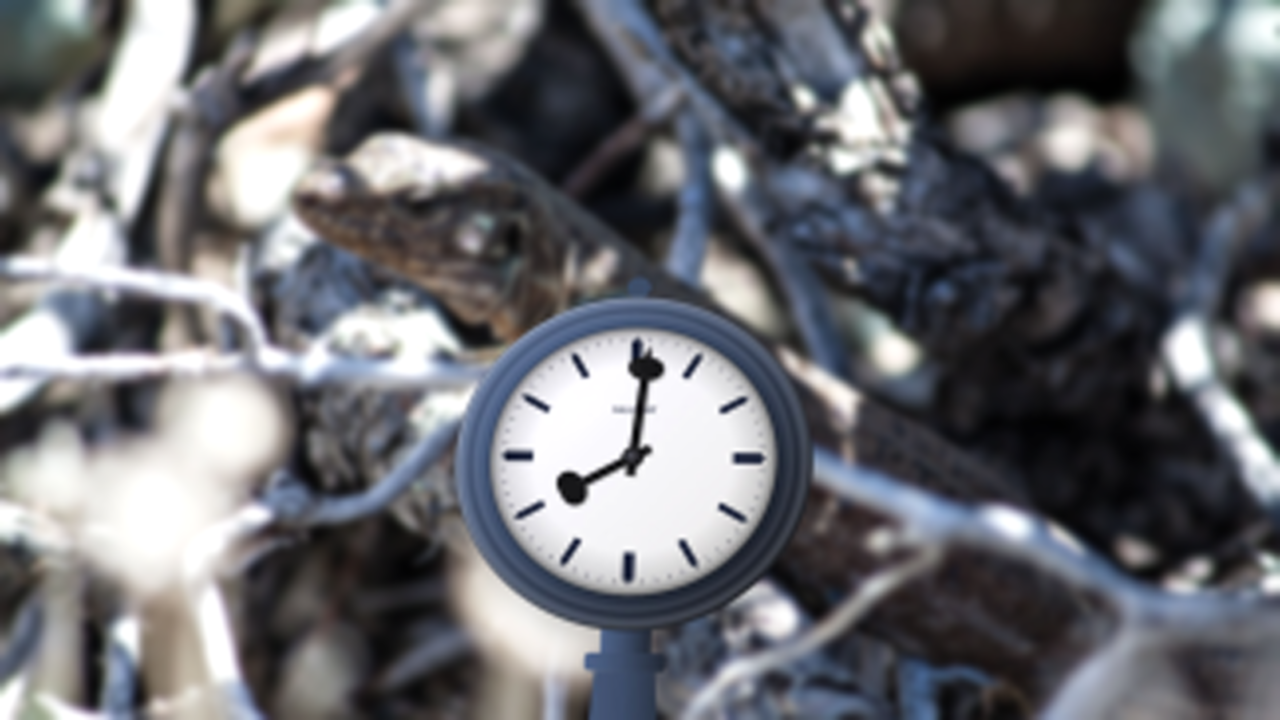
8:01
